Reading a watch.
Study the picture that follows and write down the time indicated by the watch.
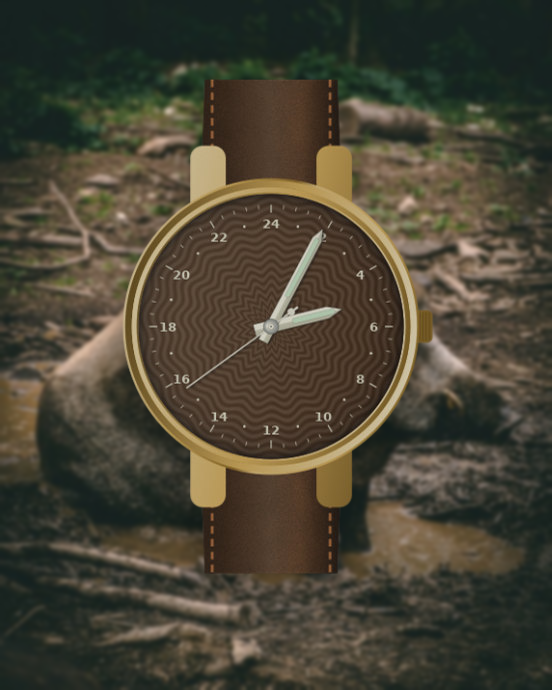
5:04:39
